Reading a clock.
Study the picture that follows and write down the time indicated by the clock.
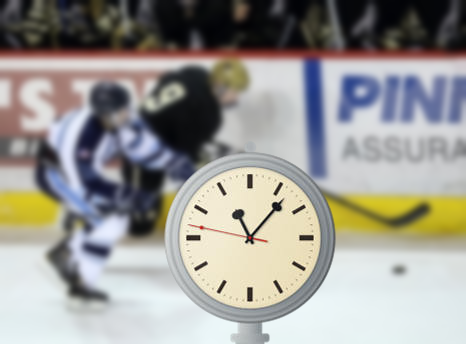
11:06:47
